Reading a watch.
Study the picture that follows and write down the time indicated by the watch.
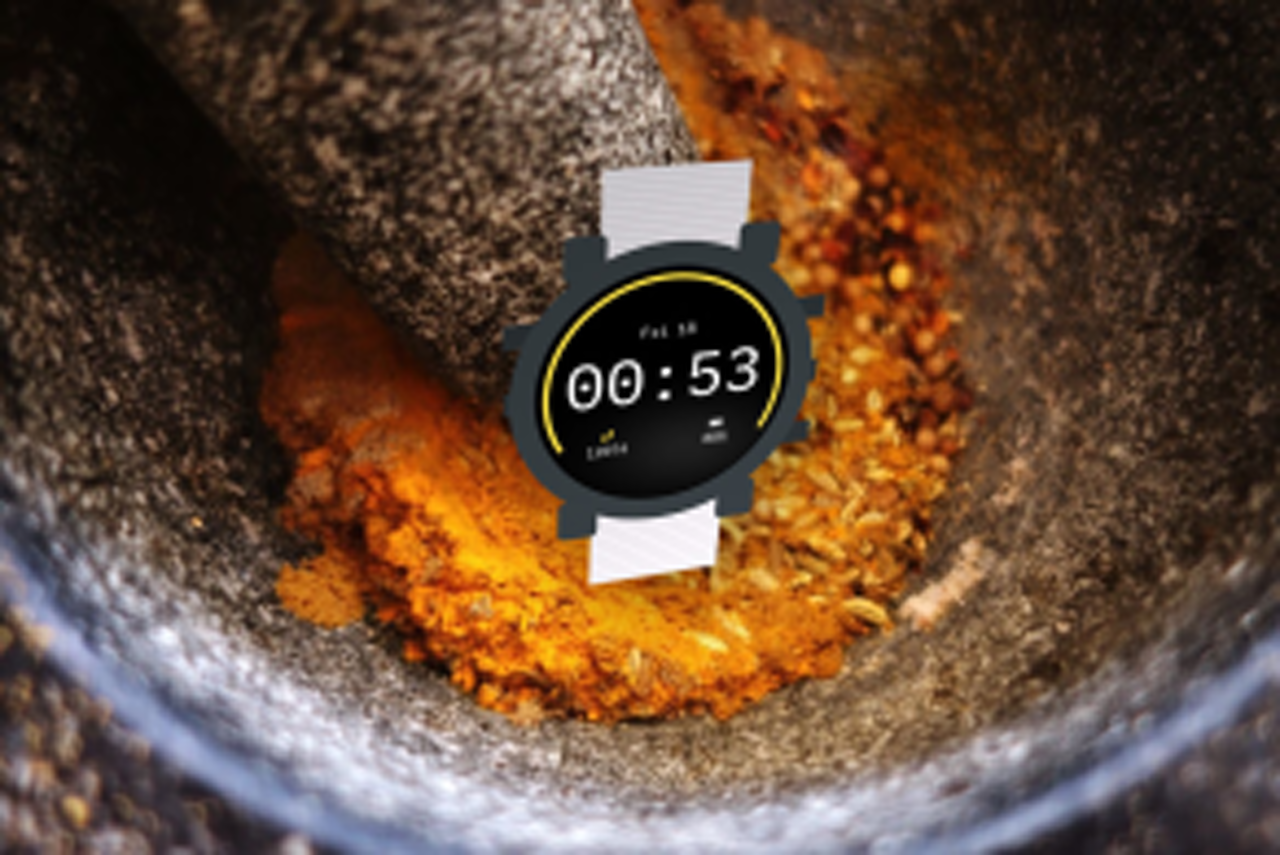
0:53
